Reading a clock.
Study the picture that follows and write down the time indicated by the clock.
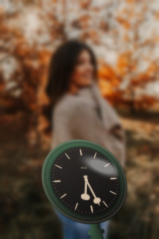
6:27
